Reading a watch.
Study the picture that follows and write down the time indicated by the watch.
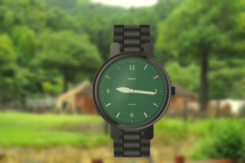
9:16
